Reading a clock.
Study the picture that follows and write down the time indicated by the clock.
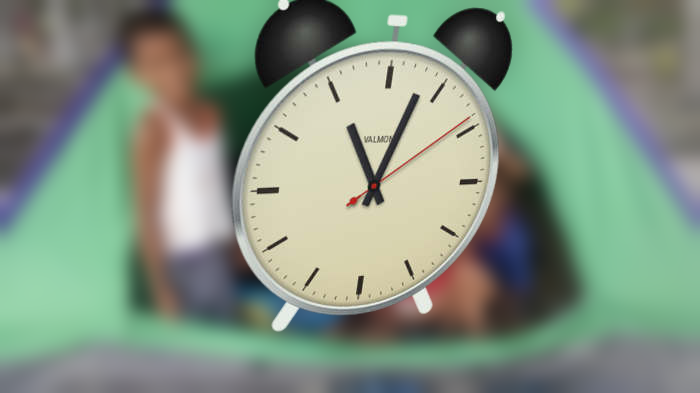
11:03:09
